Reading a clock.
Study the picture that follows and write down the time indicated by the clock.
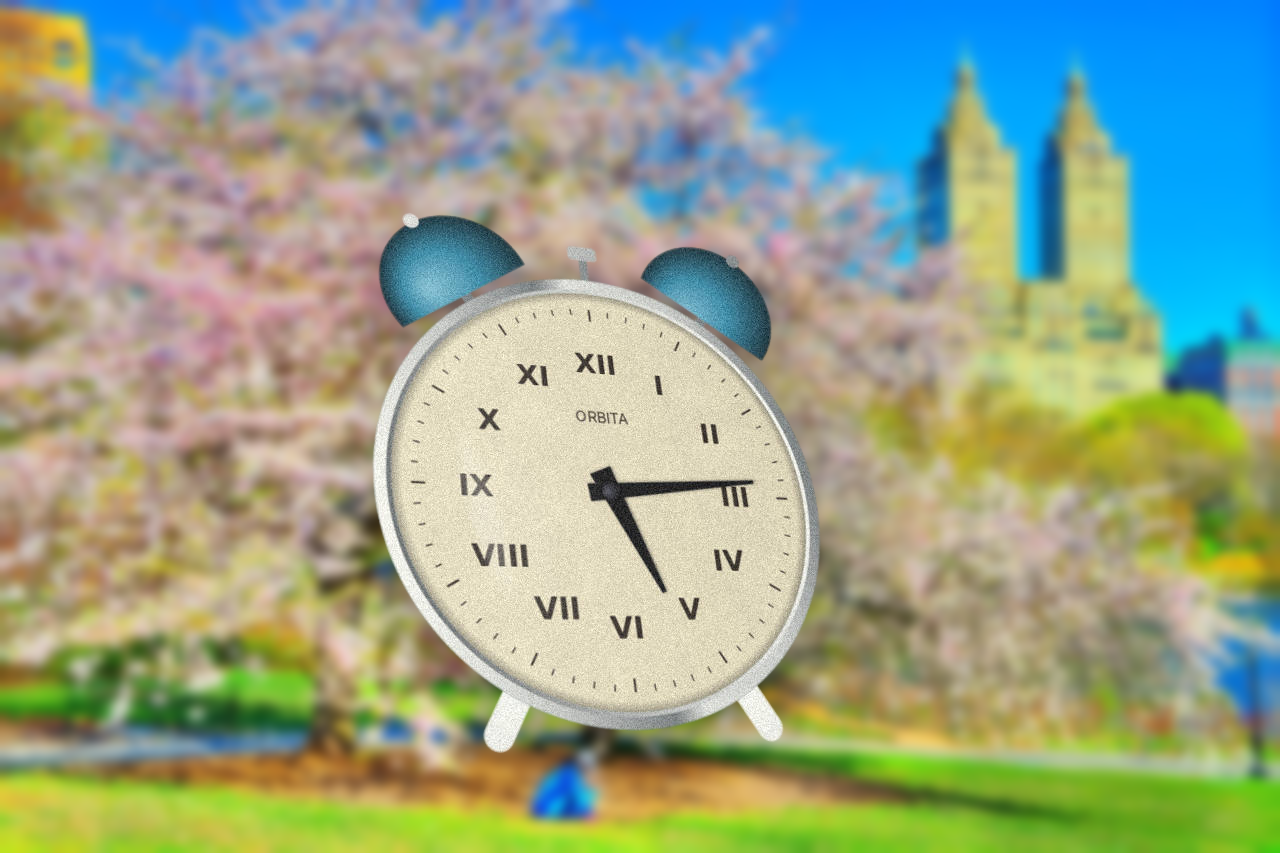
5:14
